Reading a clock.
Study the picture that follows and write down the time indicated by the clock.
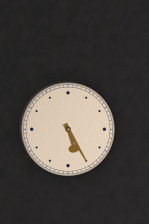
5:25
